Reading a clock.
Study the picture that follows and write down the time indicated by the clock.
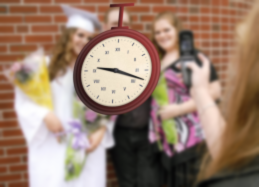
9:18
